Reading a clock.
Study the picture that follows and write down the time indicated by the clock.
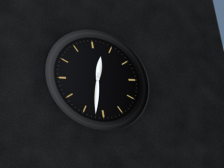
12:32
